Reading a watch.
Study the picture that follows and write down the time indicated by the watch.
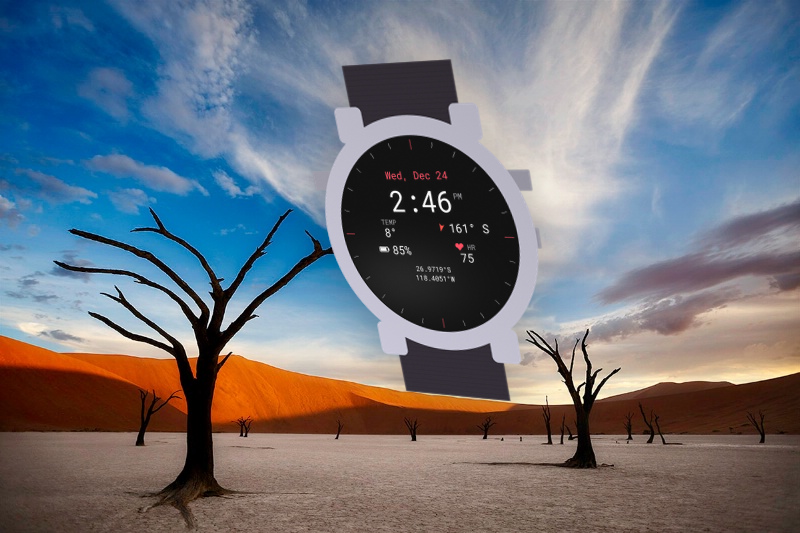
2:46
